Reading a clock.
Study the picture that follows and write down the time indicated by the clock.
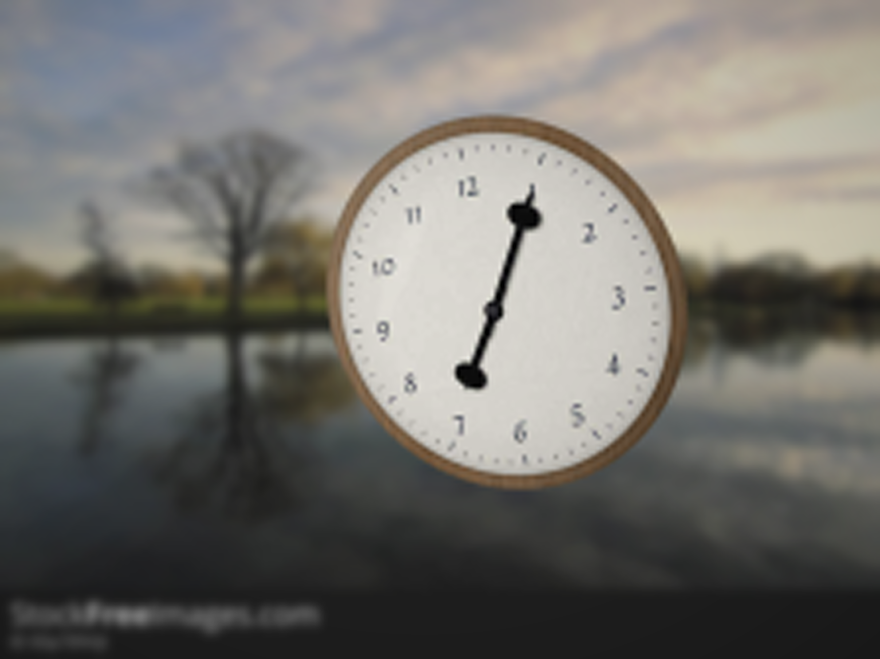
7:05
